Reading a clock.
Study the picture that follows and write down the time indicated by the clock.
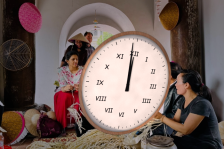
11:59
